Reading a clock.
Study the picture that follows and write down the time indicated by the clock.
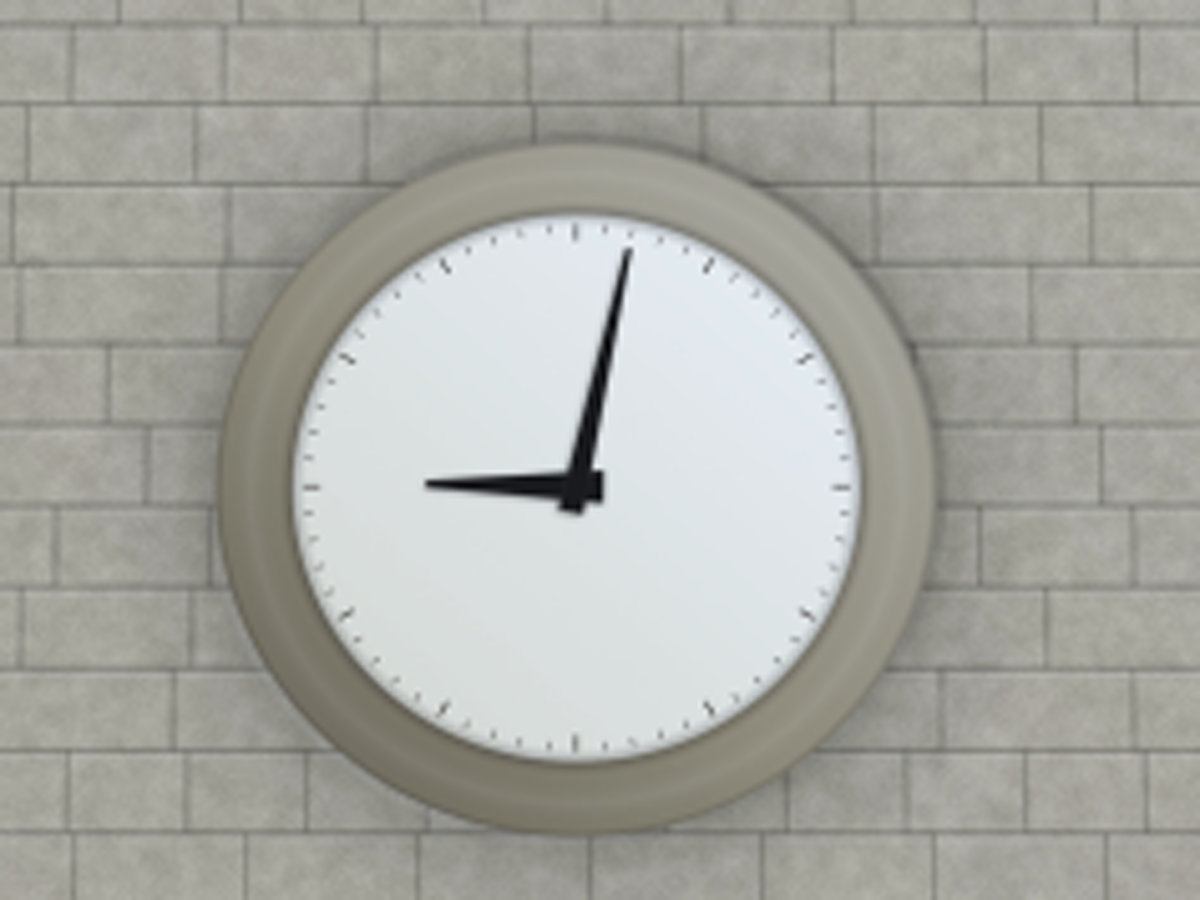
9:02
